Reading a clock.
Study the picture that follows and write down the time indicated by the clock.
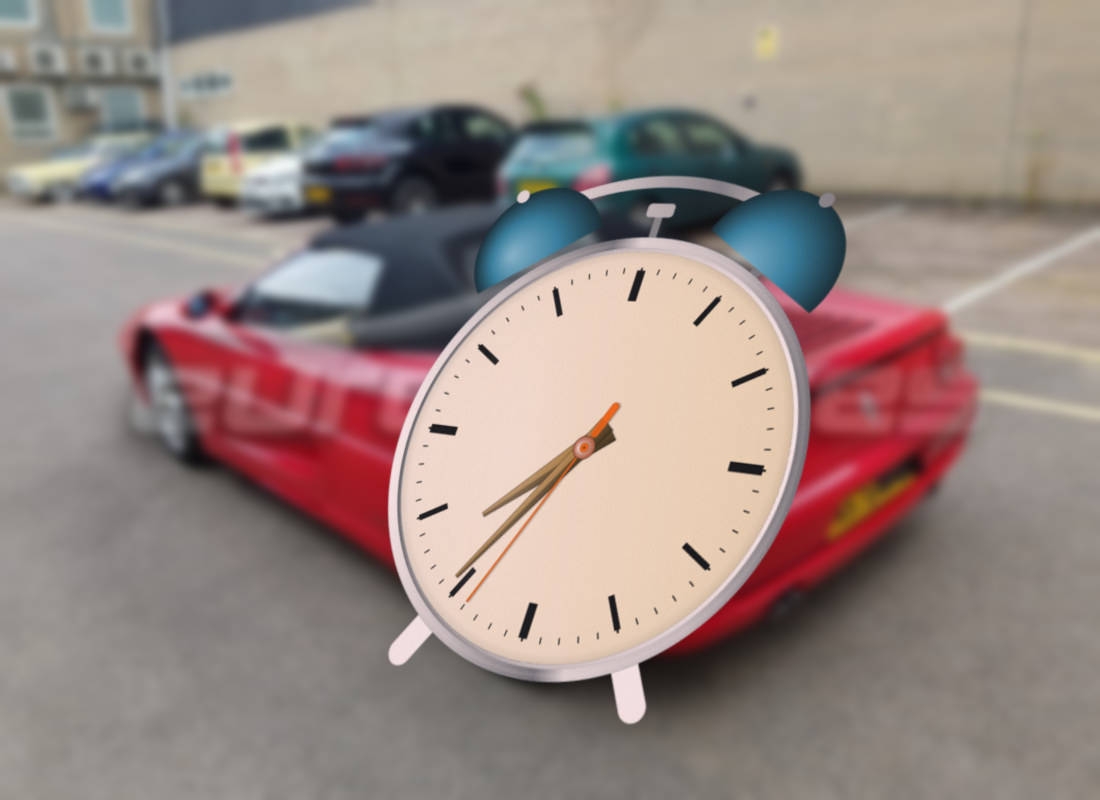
7:35:34
